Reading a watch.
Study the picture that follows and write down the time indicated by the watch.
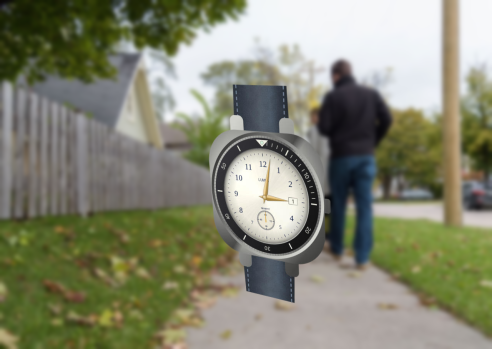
3:02
